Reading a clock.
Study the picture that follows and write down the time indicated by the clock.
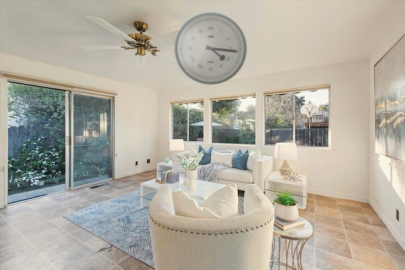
4:16
